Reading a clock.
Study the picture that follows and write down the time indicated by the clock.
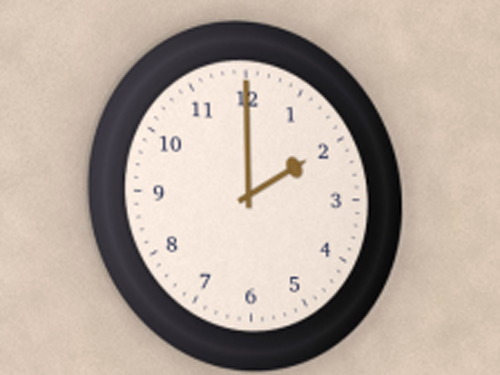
2:00
